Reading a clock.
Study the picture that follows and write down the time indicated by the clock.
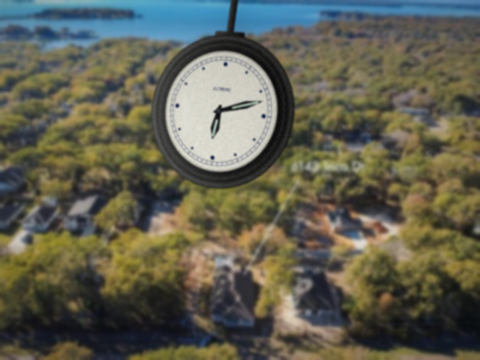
6:12
